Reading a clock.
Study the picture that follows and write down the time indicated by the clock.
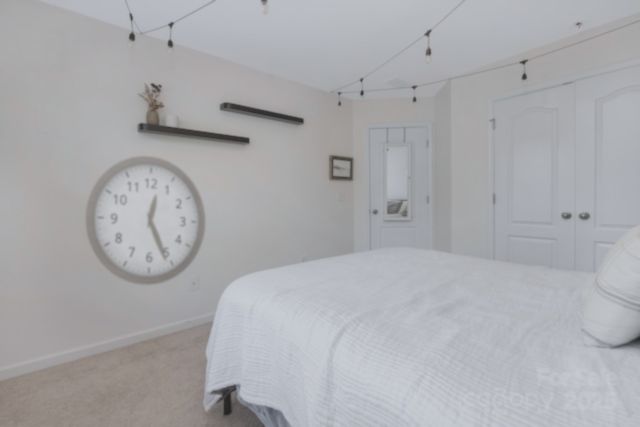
12:26
